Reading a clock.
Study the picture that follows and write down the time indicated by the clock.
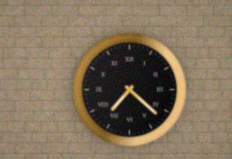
7:22
